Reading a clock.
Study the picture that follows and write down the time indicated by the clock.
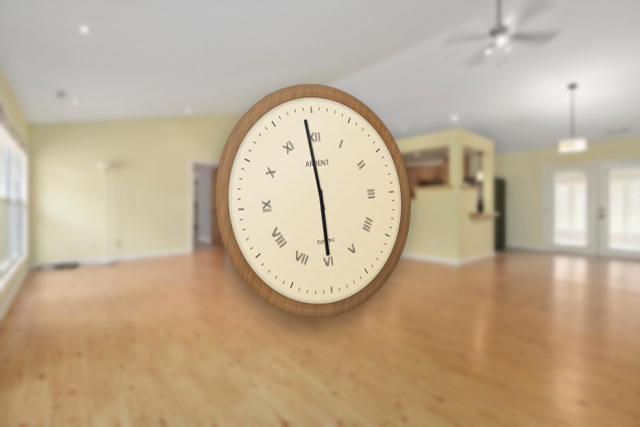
5:59
